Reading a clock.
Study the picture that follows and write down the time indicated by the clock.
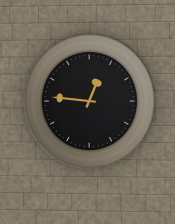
12:46
